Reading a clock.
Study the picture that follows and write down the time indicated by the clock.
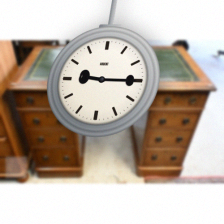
9:15
